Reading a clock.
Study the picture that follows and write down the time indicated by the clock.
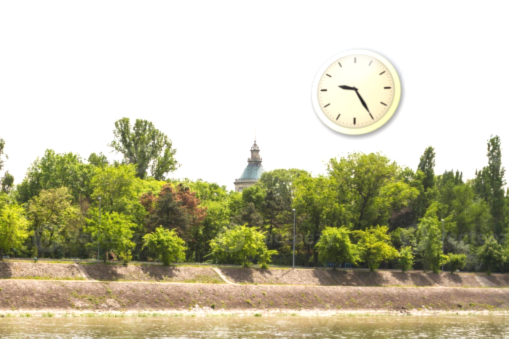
9:25
